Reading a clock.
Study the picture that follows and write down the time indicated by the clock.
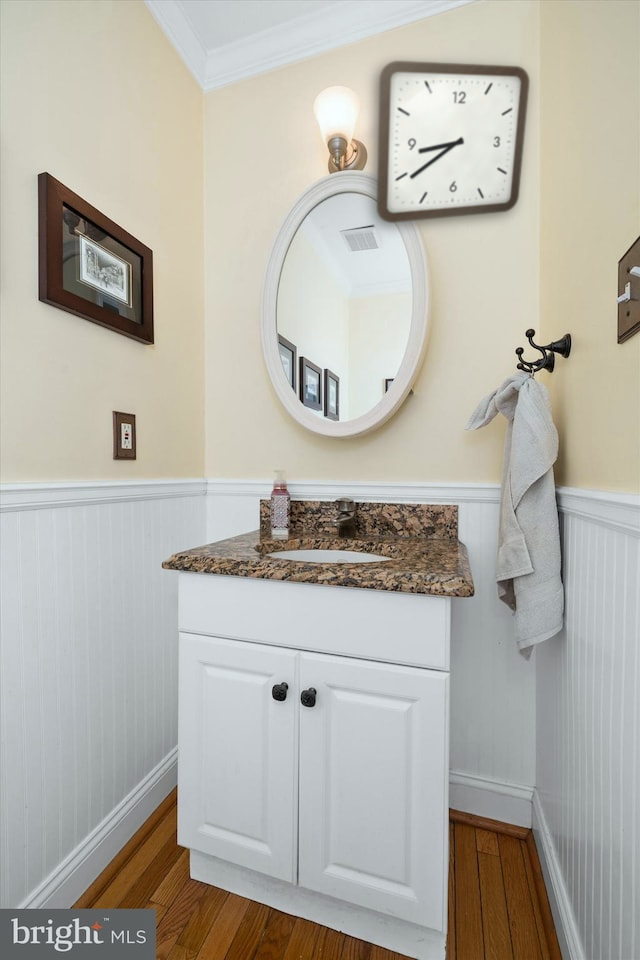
8:39
